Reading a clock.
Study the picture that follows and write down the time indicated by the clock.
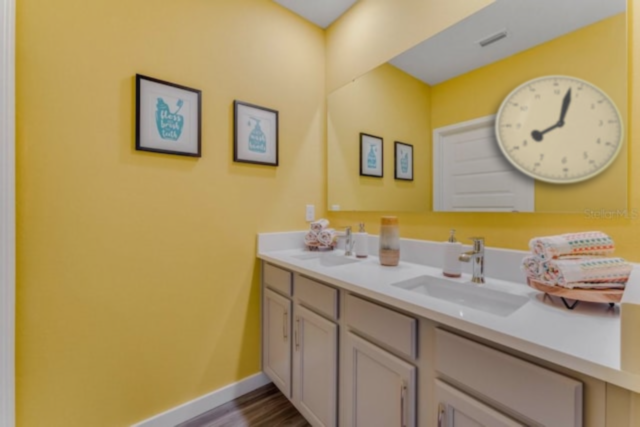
8:03
